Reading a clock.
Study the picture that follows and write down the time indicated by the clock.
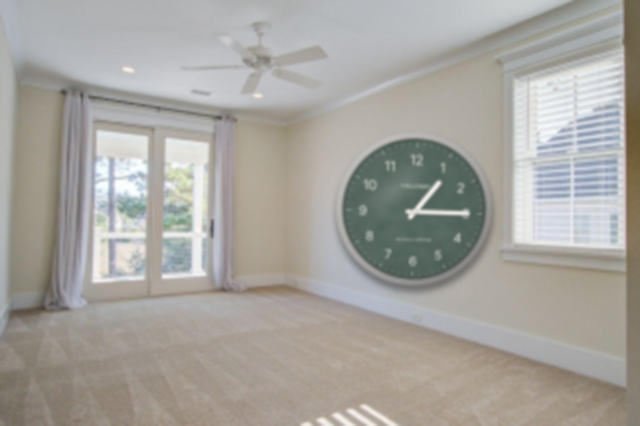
1:15
